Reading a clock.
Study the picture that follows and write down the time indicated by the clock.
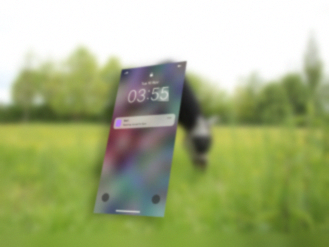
3:55
